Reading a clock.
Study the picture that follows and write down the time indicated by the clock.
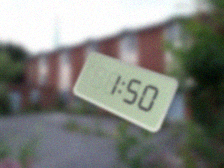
1:50
